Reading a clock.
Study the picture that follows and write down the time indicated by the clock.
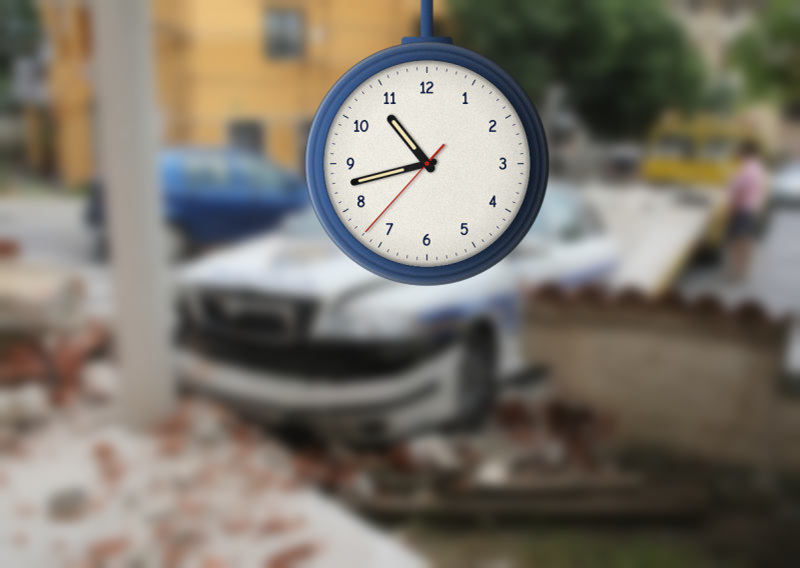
10:42:37
